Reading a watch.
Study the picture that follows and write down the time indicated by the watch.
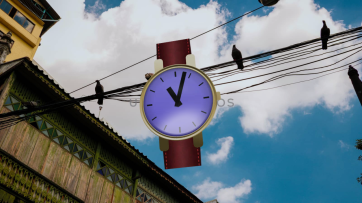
11:03
